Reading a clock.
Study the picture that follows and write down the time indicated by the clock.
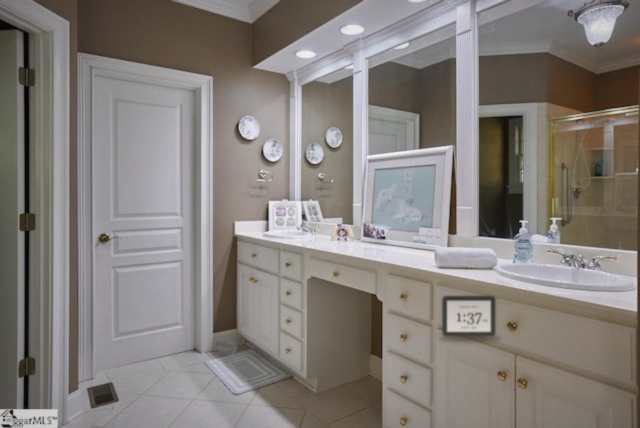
1:37
